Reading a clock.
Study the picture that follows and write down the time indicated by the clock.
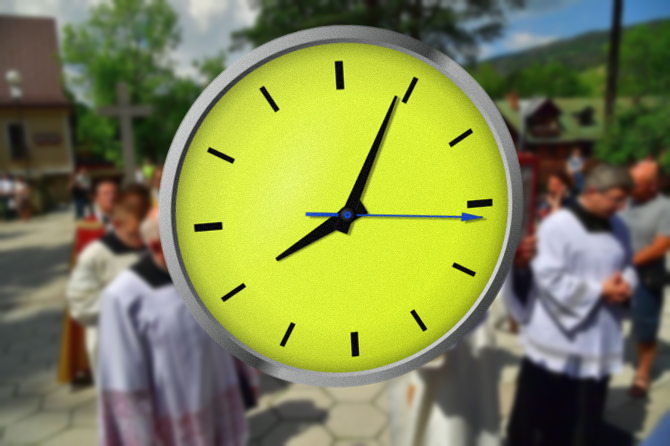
8:04:16
